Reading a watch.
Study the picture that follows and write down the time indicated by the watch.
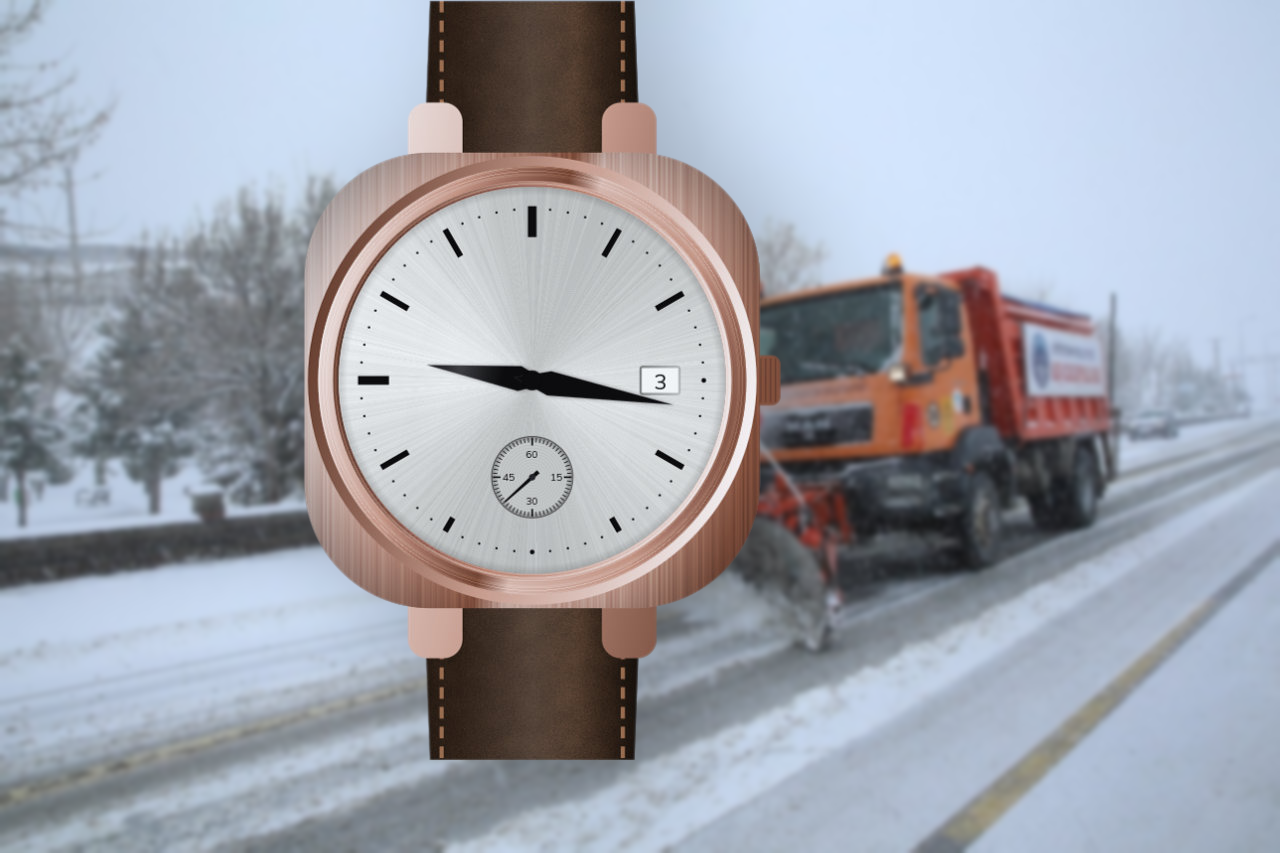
9:16:38
